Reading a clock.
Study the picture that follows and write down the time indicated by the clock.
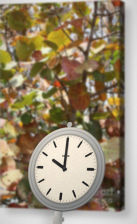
10:00
